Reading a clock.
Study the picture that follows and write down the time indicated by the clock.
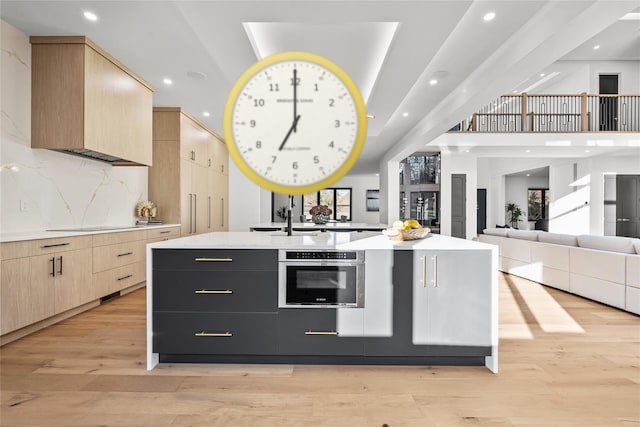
7:00
